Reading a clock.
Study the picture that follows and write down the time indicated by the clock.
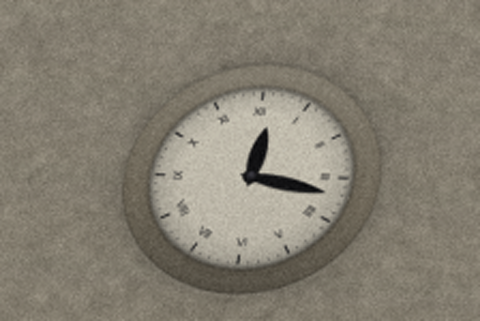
12:17
